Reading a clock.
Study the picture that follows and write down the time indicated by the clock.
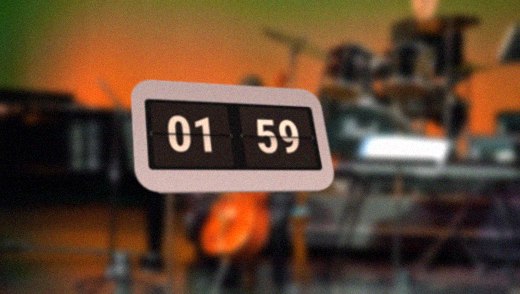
1:59
